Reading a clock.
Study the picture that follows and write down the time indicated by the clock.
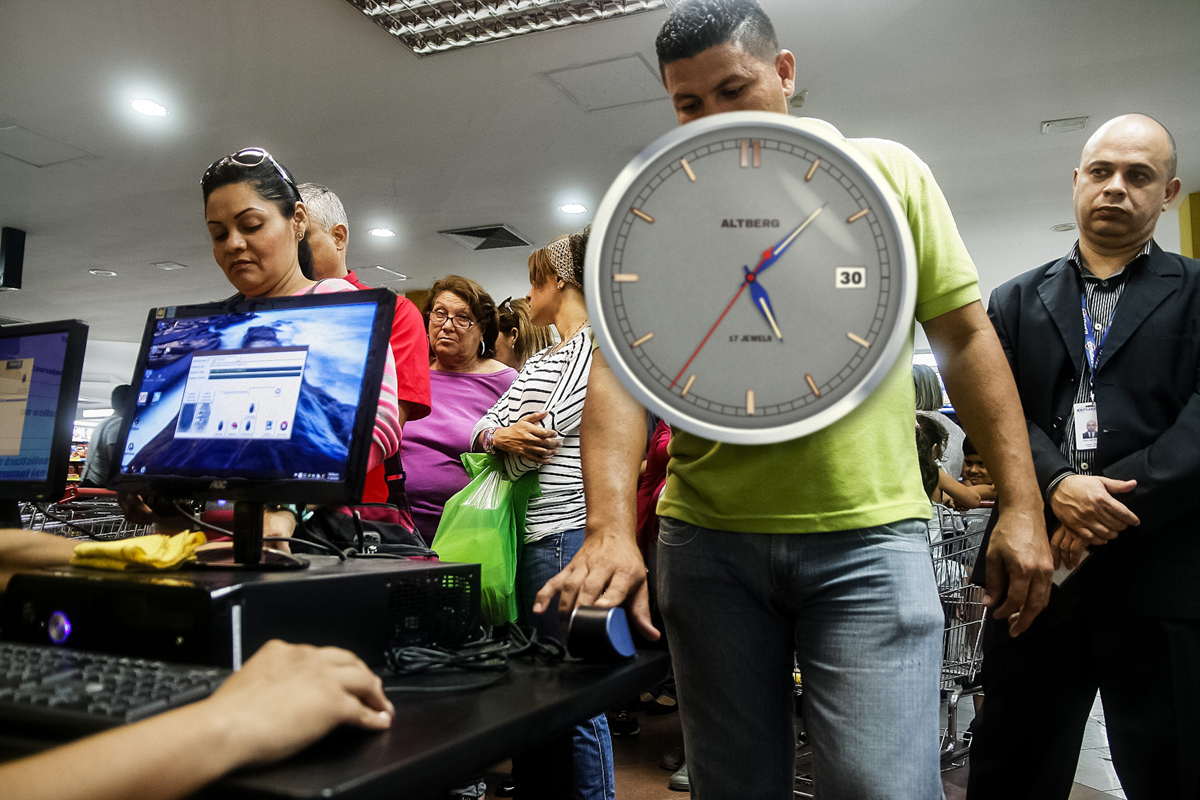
5:07:36
